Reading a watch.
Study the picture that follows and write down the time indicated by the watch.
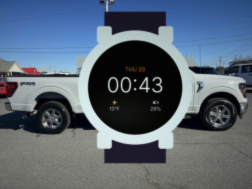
0:43
